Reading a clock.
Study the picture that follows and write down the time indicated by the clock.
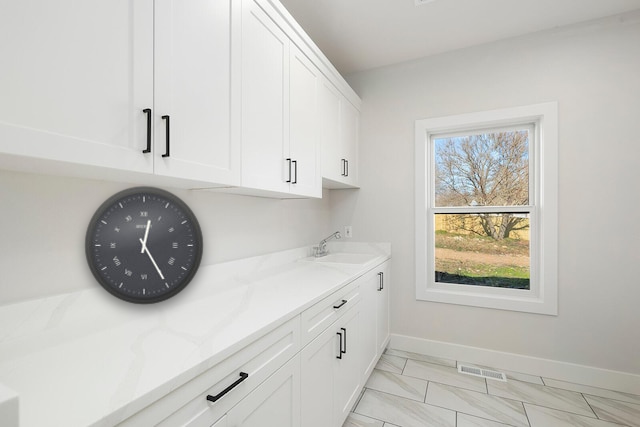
12:25
